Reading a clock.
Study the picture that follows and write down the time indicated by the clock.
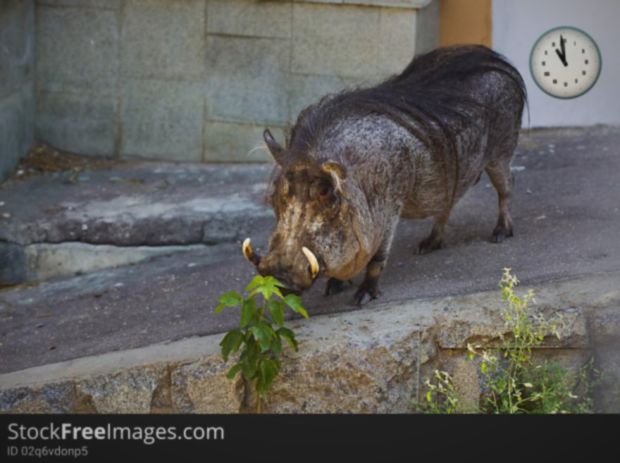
10:59
